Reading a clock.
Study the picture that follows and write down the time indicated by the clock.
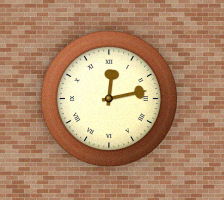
12:13
